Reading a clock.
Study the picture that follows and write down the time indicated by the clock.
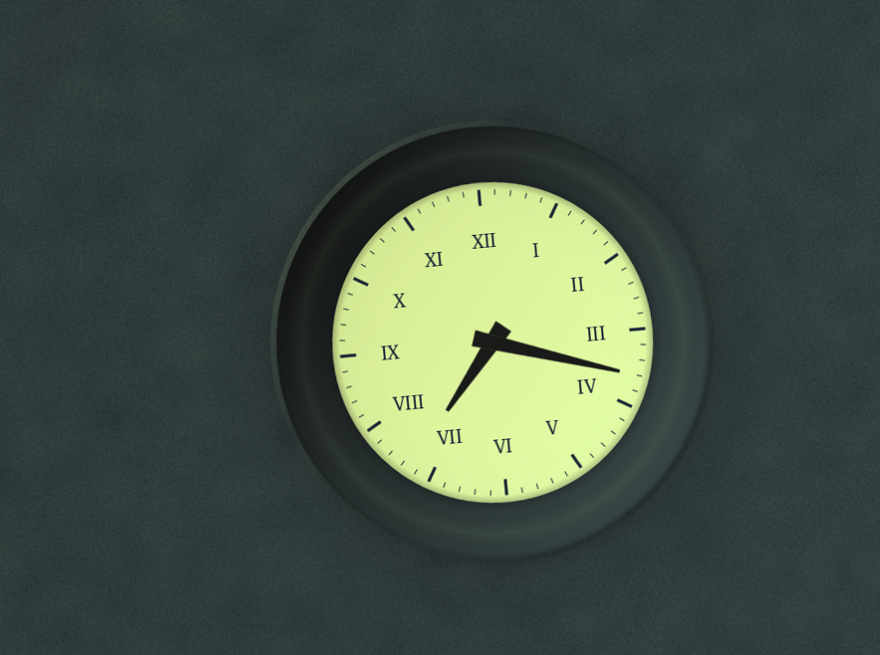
7:18
